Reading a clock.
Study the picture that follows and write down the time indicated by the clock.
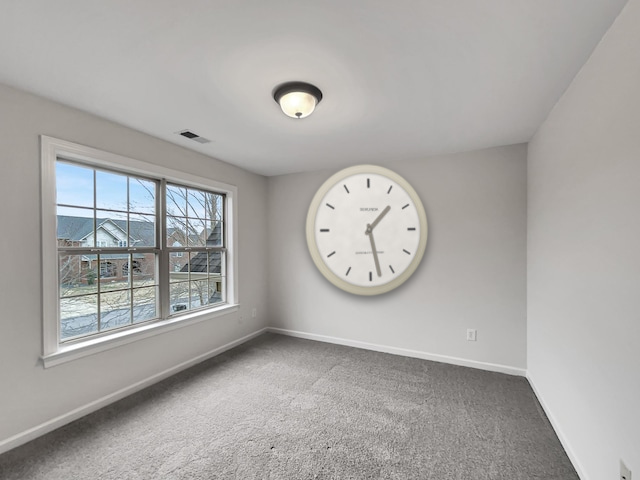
1:28
